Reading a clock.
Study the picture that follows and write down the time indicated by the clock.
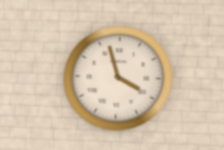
3:57
